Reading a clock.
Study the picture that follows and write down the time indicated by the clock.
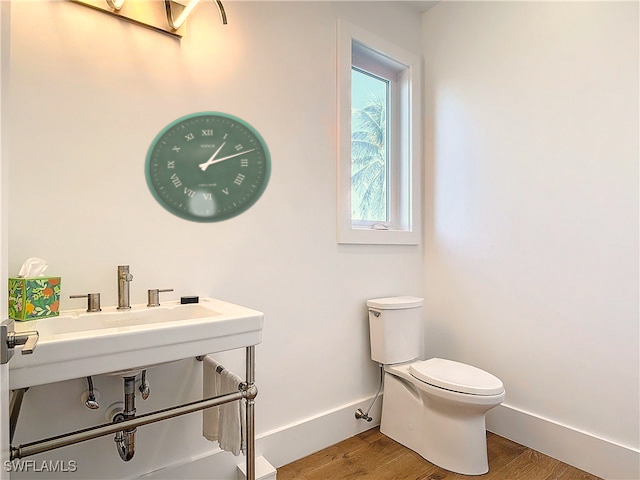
1:12
